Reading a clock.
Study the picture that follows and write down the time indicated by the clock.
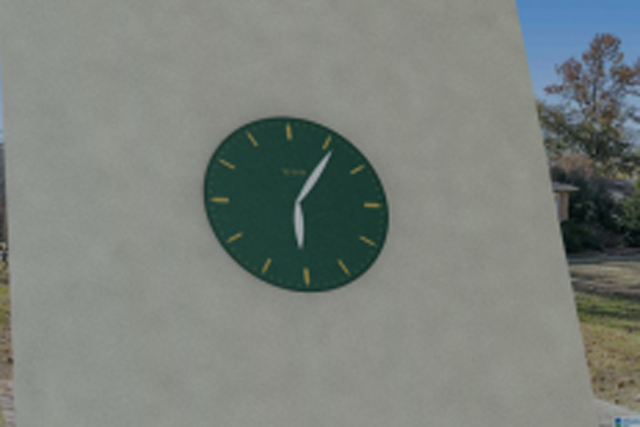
6:06
